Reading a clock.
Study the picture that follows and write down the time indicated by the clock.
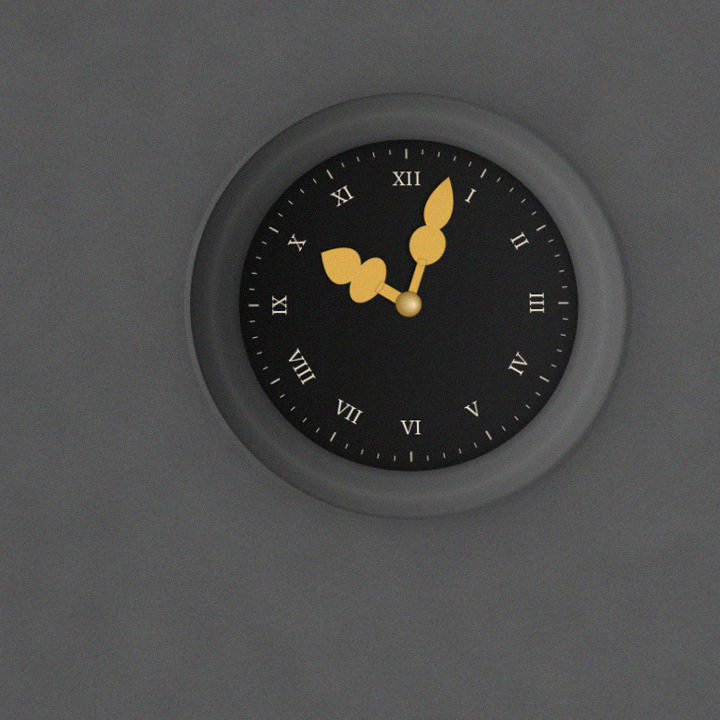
10:03
